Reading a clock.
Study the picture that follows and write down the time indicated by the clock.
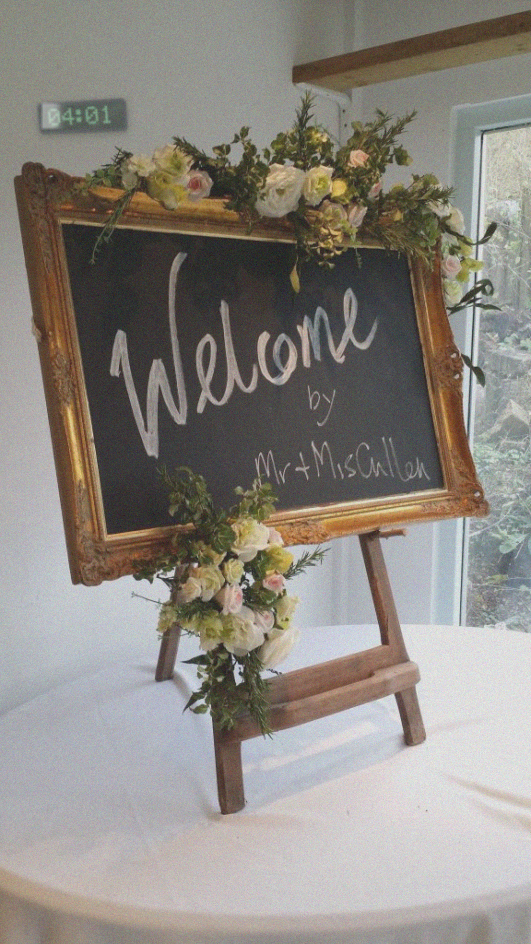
4:01
